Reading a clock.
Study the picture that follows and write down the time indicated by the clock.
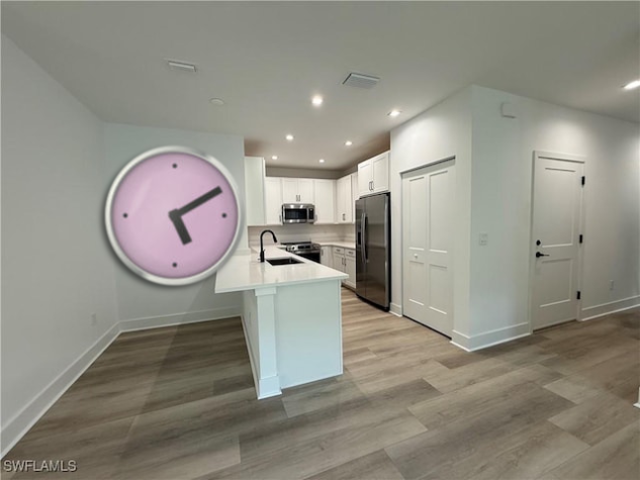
5:10
